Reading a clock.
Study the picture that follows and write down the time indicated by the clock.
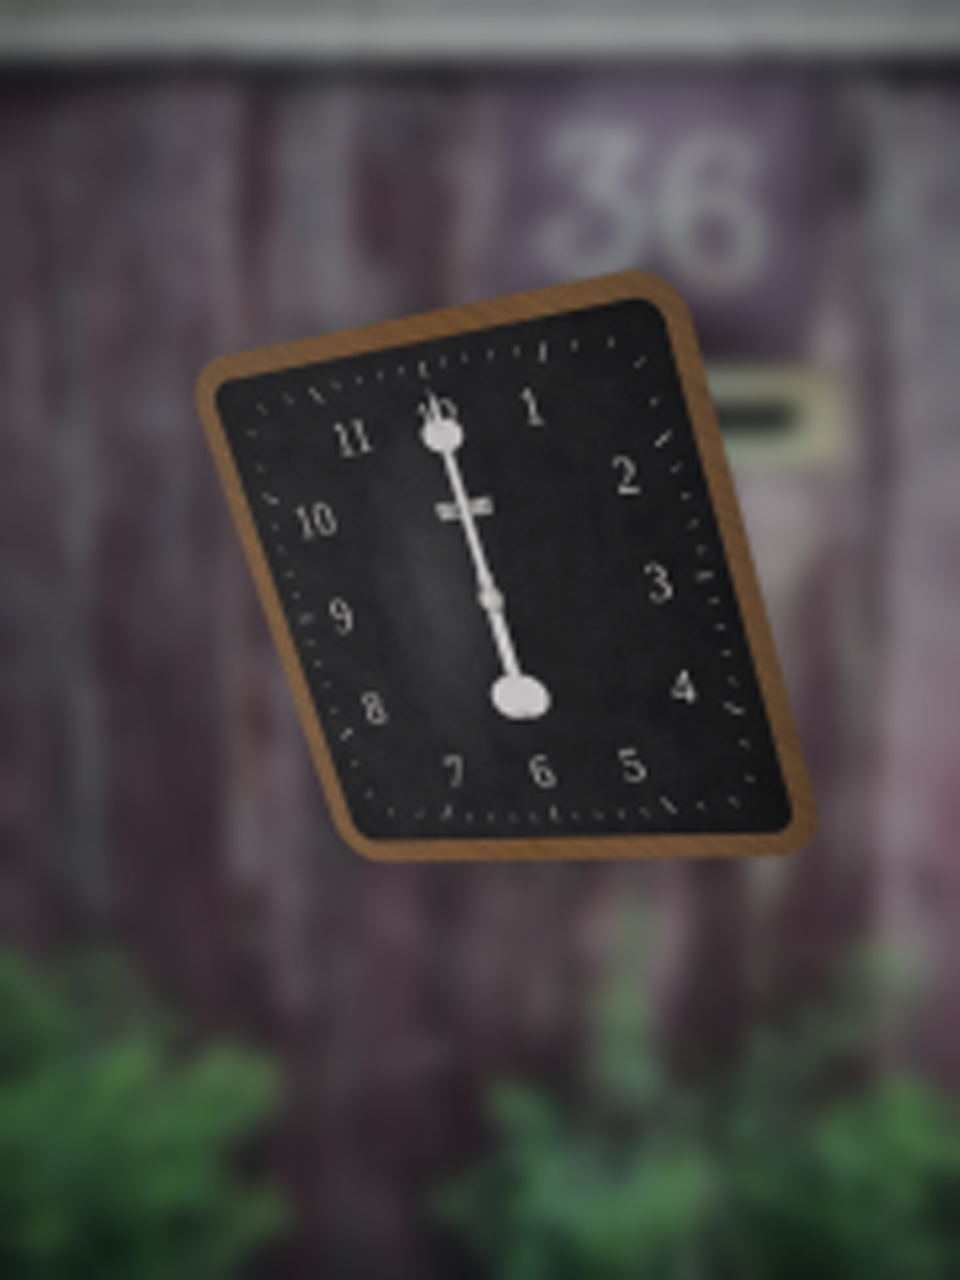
6:00
